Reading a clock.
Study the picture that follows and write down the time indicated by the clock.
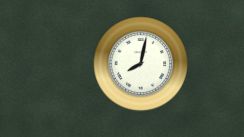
8:02
